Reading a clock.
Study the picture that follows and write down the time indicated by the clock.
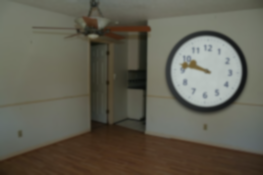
9:47
